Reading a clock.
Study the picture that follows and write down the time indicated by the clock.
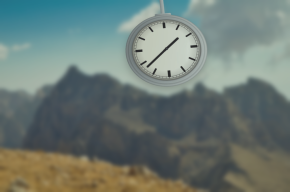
1:38
